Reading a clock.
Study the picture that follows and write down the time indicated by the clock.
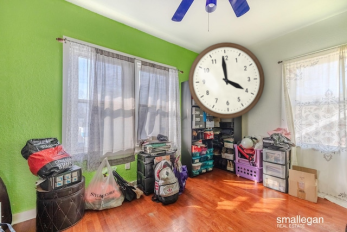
3:59
